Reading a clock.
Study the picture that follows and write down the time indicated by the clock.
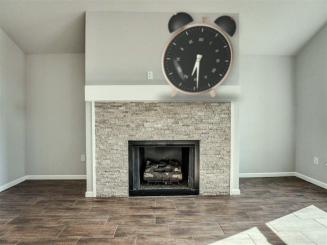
6:29
